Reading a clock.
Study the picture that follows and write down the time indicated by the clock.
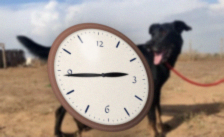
2:44
